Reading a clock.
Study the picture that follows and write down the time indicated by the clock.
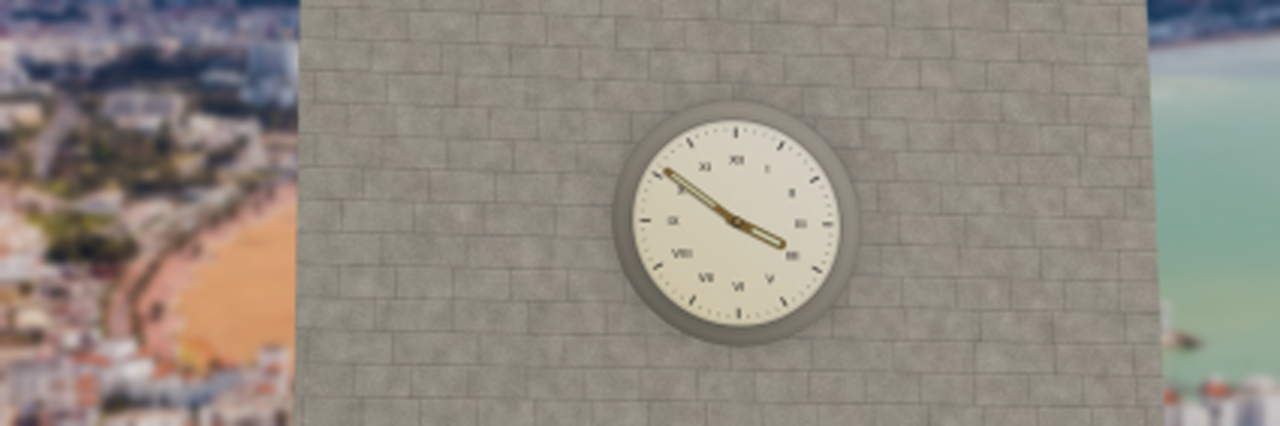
3:51
